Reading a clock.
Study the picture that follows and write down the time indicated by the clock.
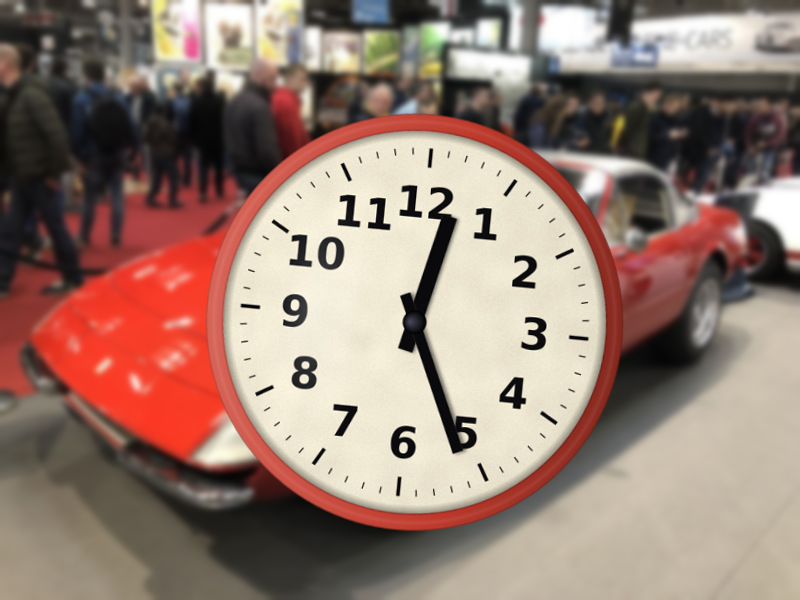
12:26
